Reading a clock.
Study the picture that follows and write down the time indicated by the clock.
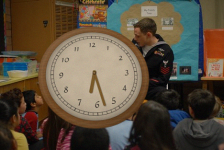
6:28
